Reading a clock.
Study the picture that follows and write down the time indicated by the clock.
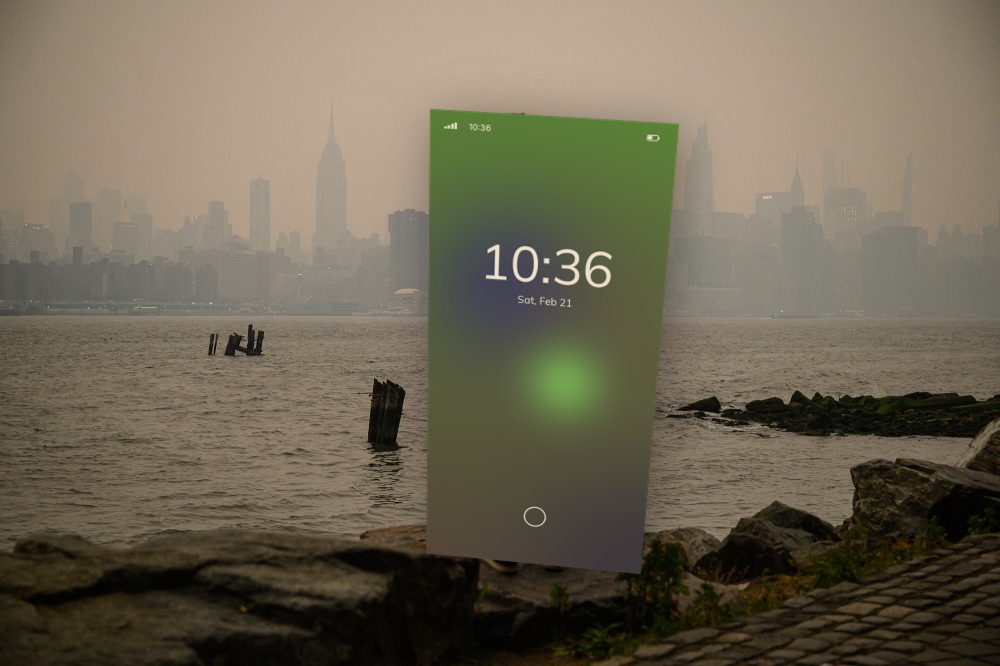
10:36
